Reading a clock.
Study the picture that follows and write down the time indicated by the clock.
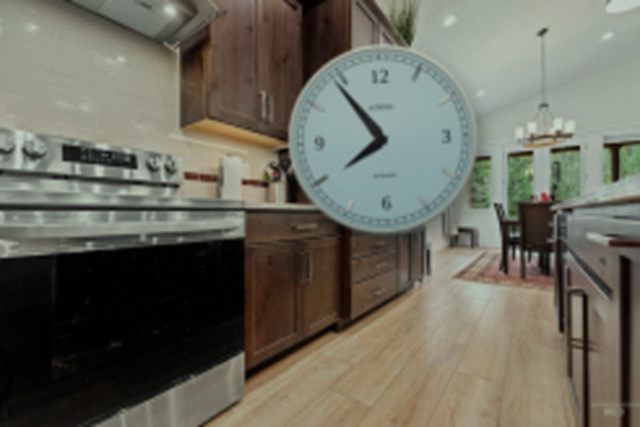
7:54
